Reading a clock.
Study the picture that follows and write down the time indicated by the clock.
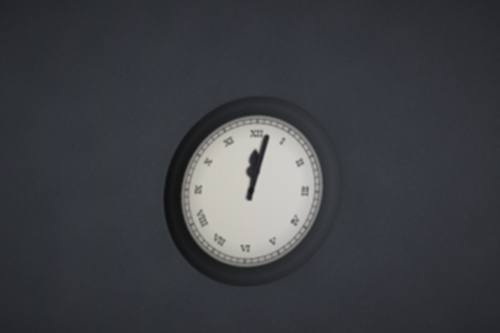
12:02
